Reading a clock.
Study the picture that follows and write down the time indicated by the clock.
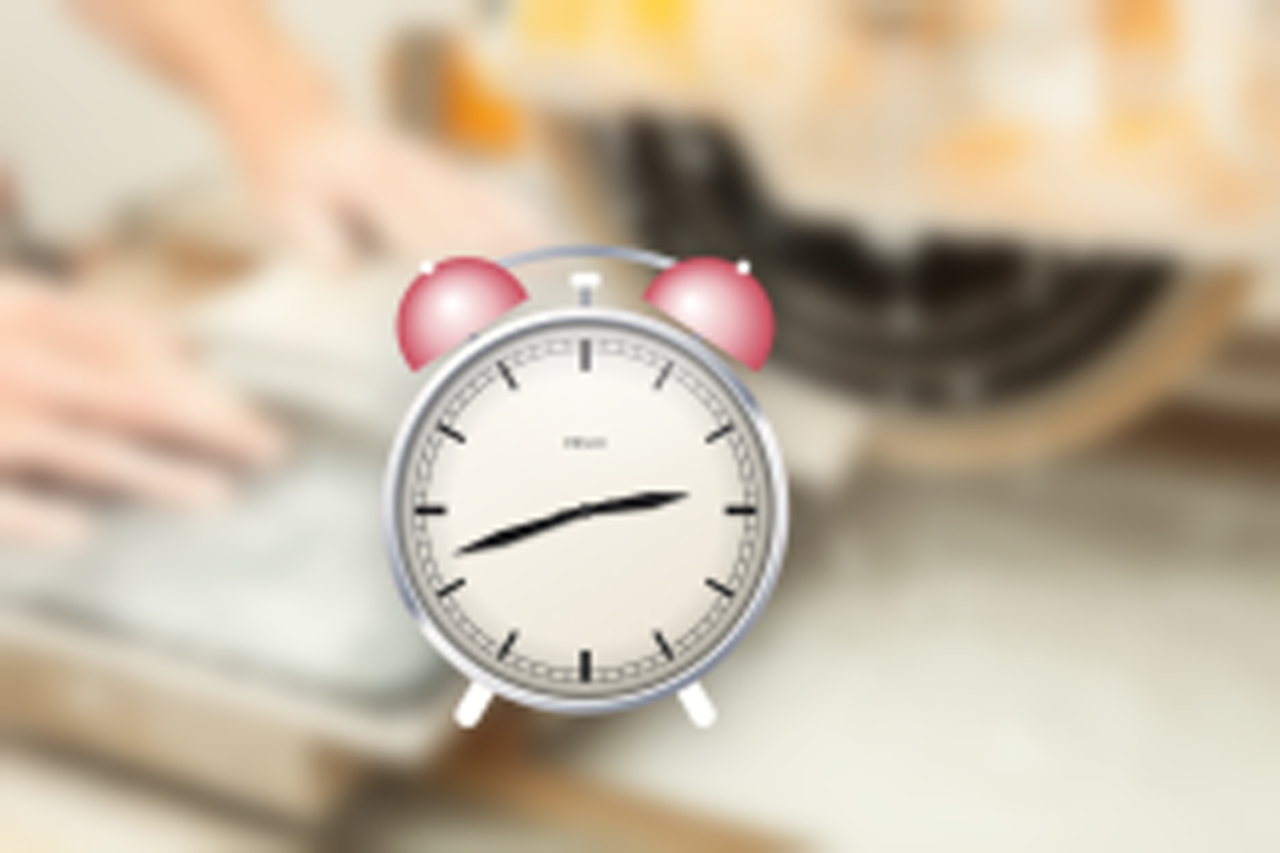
2:42
